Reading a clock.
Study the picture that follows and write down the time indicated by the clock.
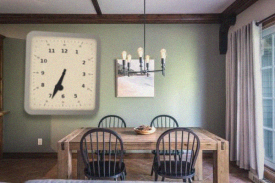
6:34
